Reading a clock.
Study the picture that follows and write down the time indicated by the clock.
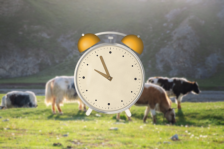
9:56
